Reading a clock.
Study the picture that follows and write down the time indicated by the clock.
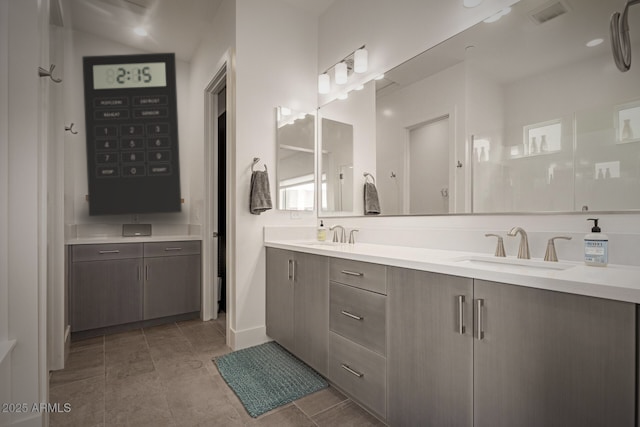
2:15
